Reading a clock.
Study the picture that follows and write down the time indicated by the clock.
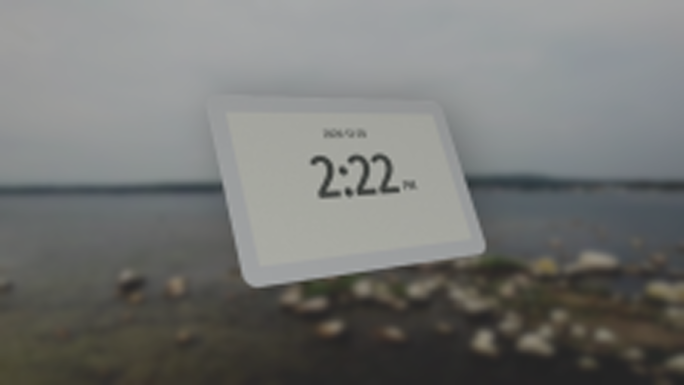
2:22
